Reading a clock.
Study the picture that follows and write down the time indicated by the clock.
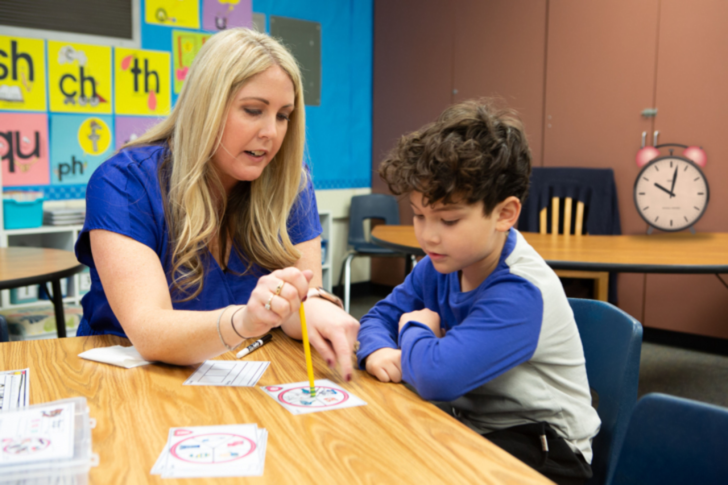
10:02
